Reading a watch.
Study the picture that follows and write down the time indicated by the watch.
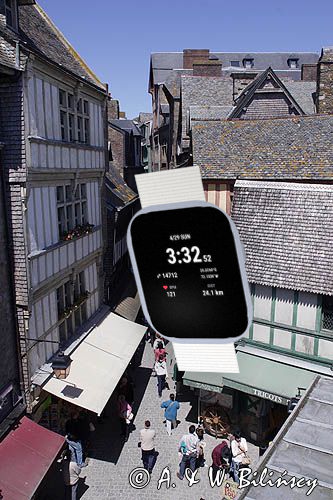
3:32:52
